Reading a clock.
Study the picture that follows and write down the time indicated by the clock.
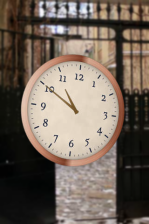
10:50
